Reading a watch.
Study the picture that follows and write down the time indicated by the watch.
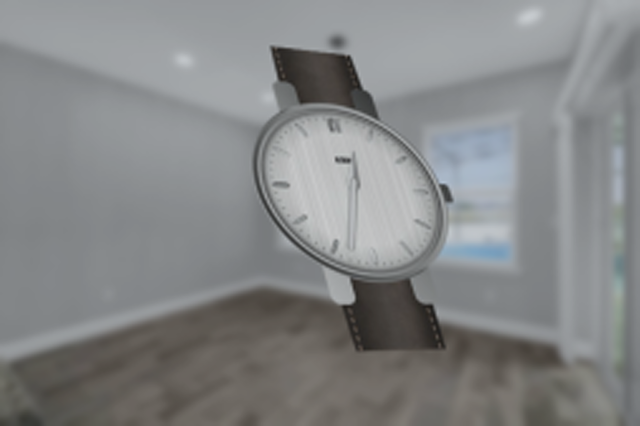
12:33
